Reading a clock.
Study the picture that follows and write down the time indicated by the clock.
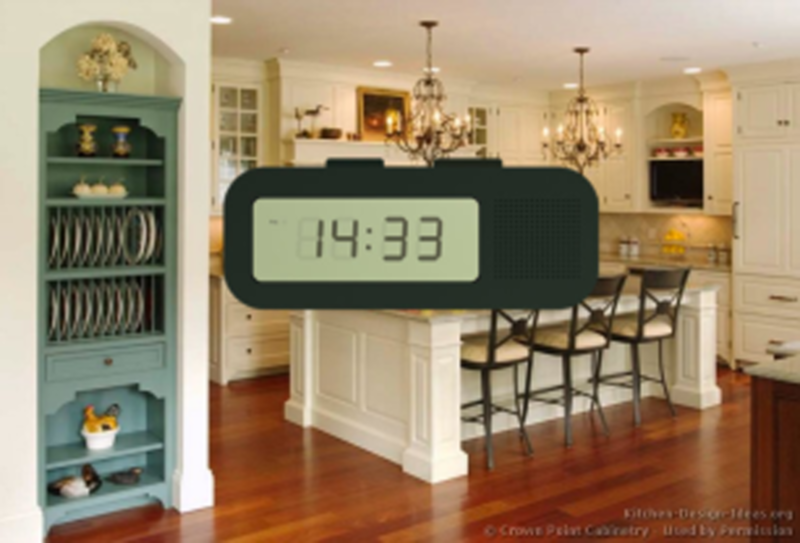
14:33
